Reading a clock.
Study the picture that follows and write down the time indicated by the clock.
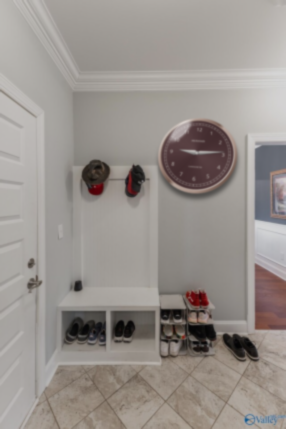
9:14
